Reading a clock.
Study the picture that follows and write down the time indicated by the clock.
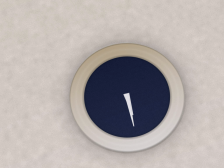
5:28
